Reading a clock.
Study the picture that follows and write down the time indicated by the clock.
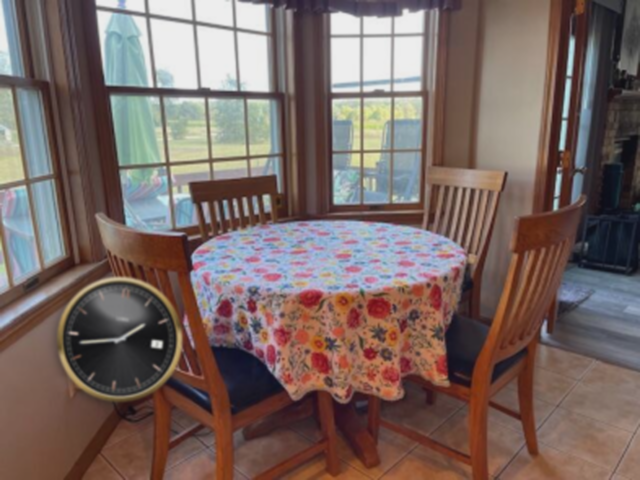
1:43
